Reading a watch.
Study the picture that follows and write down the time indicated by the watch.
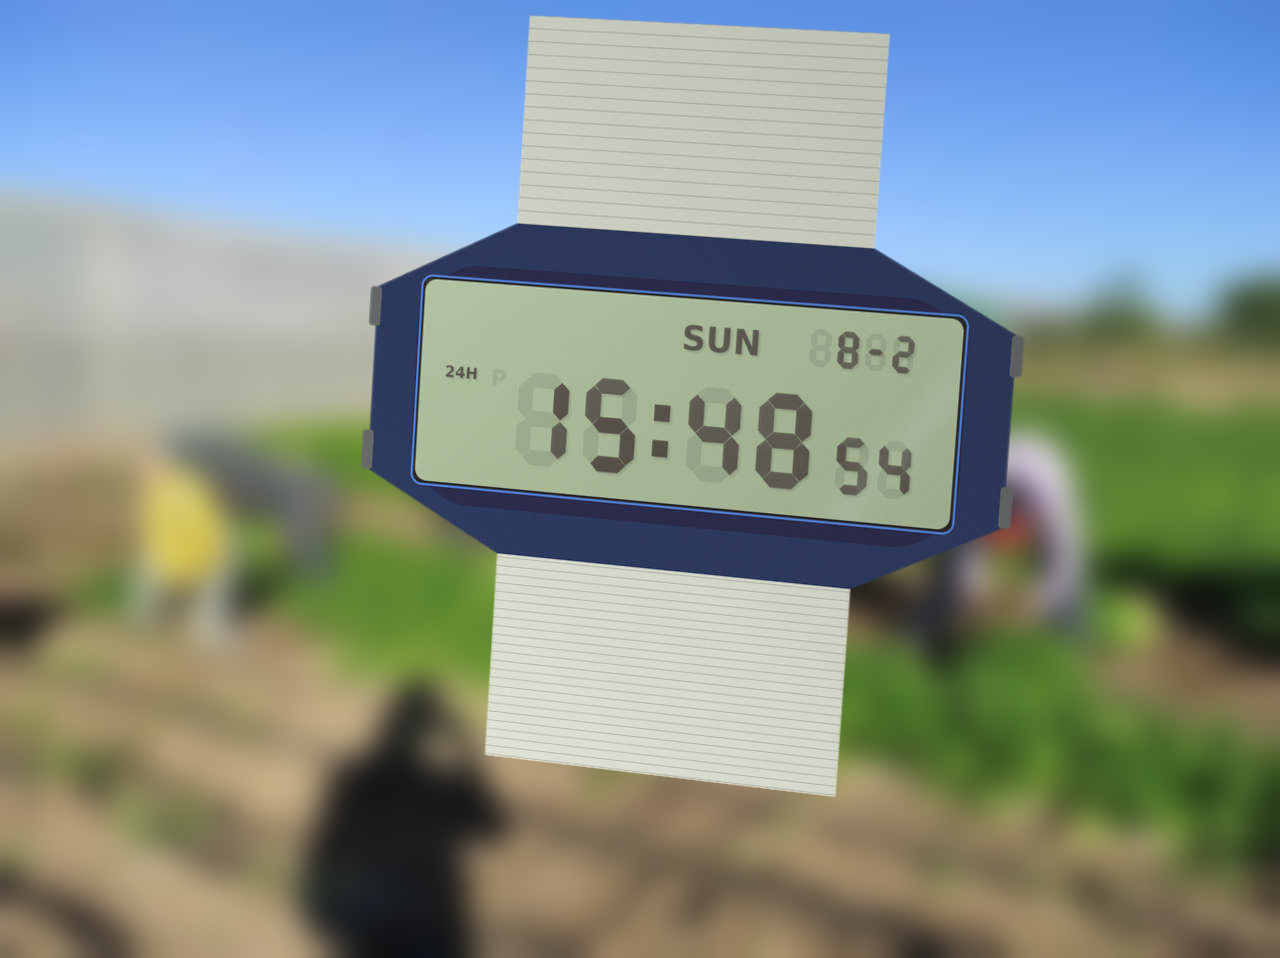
15:48:54
